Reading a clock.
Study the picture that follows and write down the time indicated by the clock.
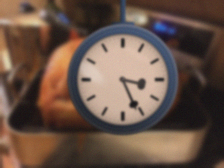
3:26
